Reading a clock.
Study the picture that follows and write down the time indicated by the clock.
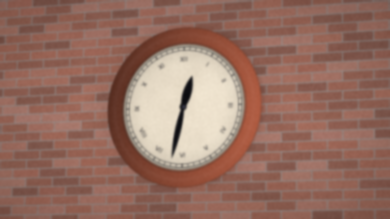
12:32
